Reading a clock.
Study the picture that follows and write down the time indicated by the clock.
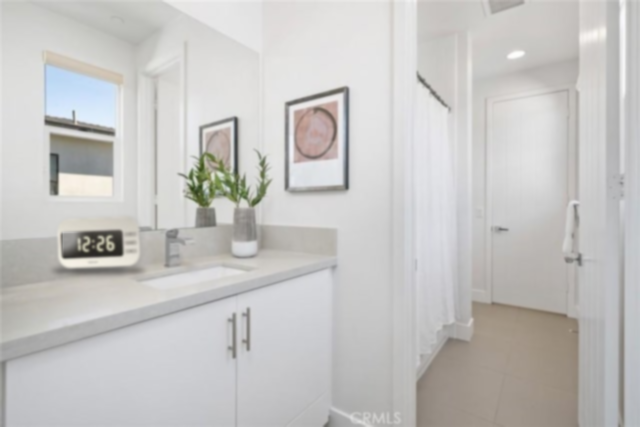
12:26
